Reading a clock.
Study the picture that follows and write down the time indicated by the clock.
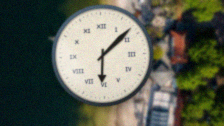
6:08
